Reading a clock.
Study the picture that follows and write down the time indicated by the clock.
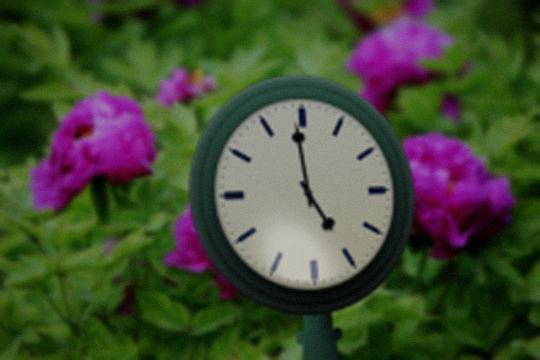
4:59
